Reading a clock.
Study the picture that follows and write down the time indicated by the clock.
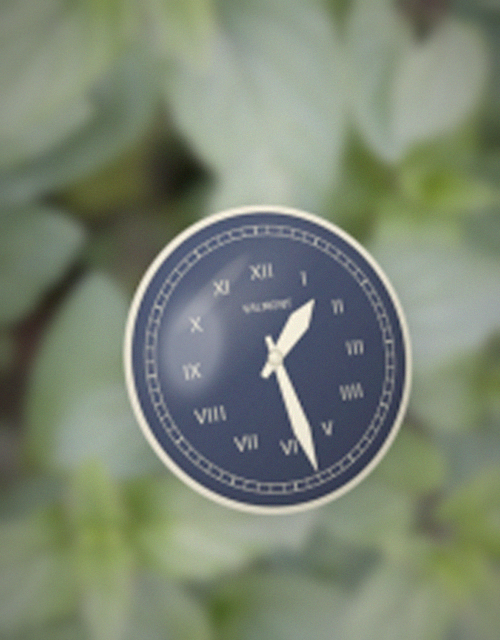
1:28
